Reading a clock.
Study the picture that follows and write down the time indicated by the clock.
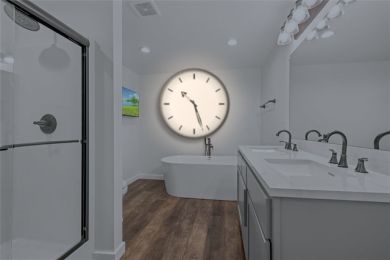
10:27
